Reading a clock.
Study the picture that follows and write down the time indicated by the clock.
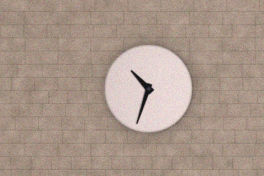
10:33
